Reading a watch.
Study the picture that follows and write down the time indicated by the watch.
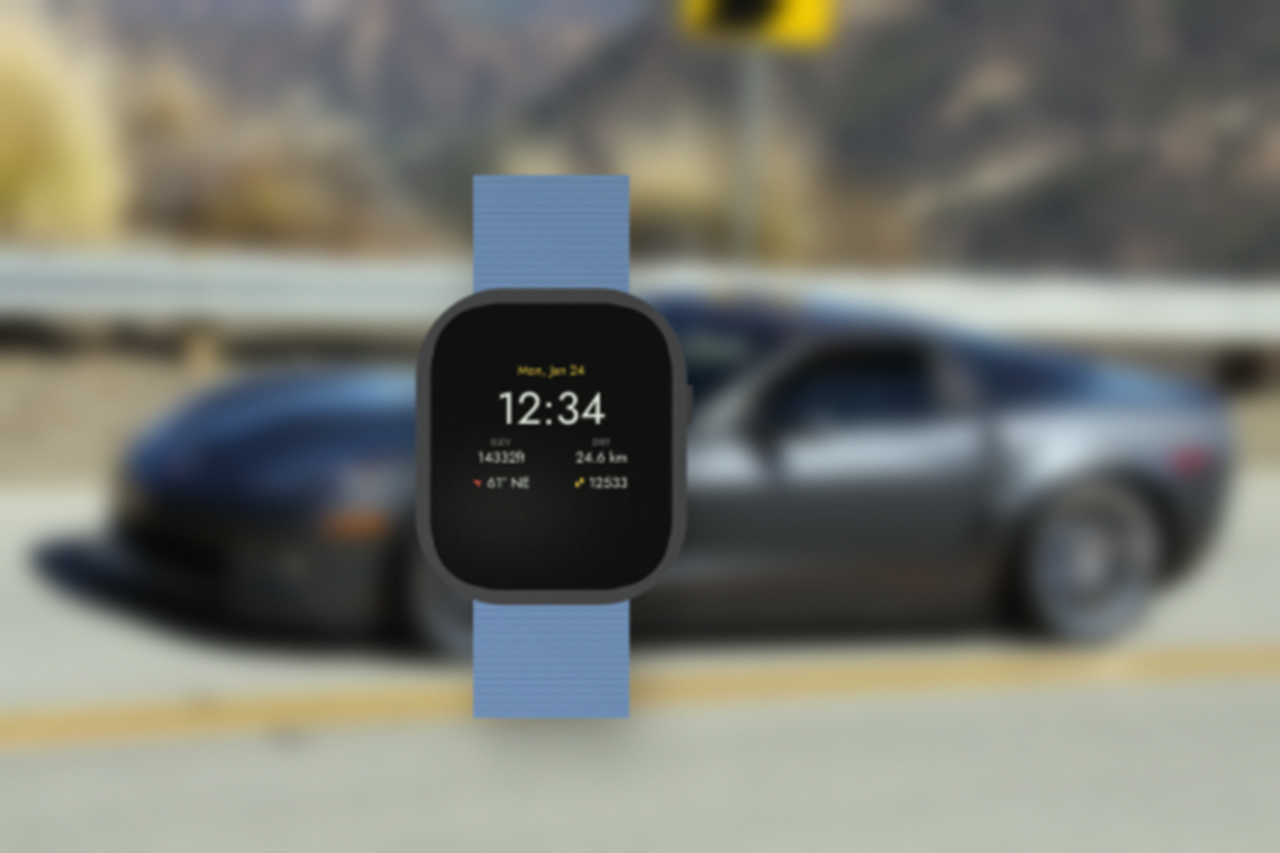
12:34
